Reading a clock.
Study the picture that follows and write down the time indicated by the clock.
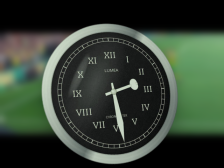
2:29
